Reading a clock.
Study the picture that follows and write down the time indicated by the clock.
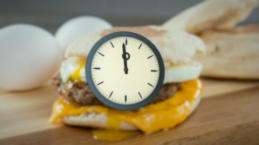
11:59
